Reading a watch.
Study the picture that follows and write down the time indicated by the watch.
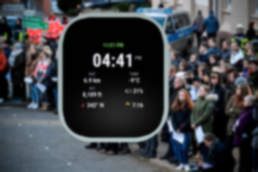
4:41
